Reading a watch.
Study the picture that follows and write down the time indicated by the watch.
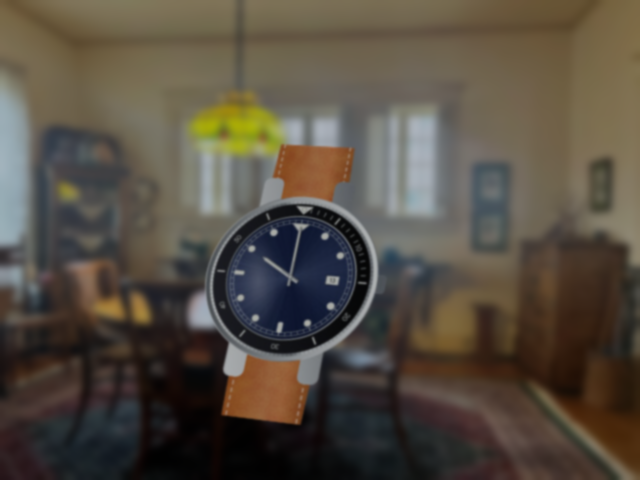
10:00
